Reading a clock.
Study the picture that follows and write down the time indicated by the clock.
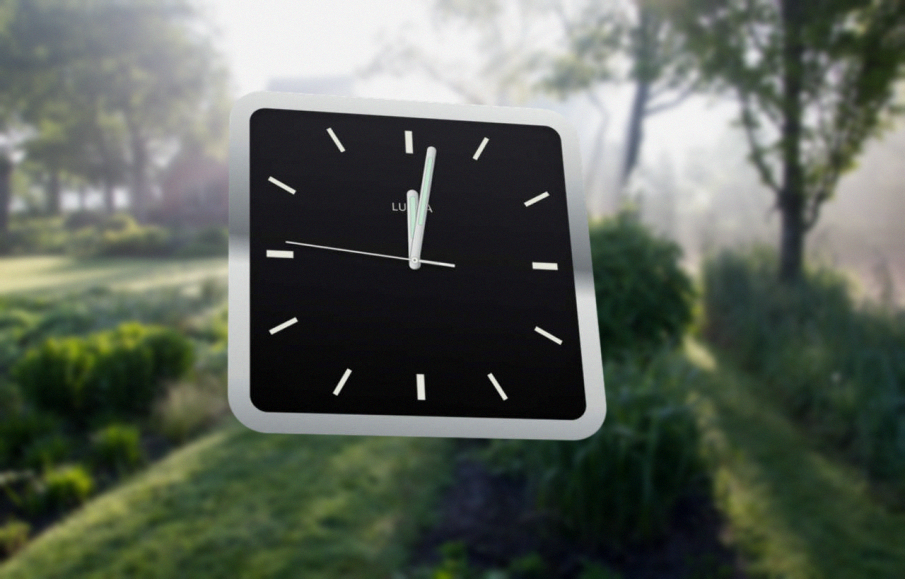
12:01:46
